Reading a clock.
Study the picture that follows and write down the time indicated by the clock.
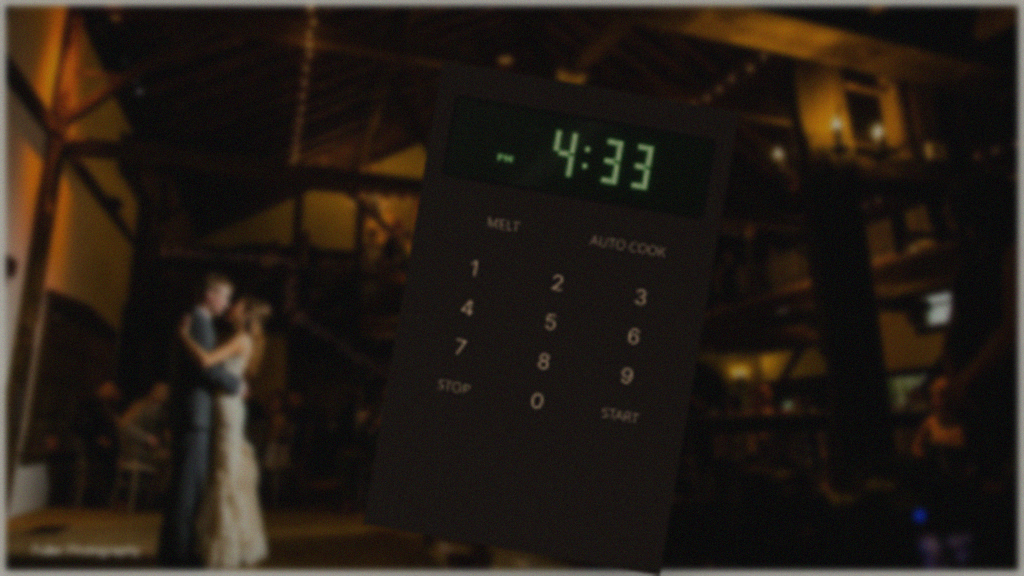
4:33
